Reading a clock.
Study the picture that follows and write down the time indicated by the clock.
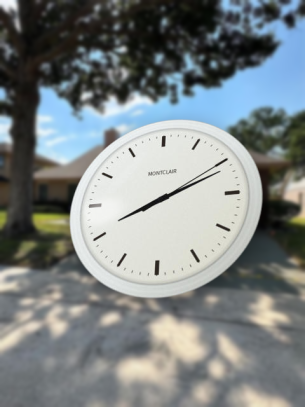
8:11:10
